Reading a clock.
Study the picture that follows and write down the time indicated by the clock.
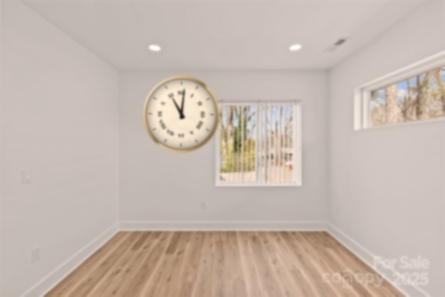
11:01
